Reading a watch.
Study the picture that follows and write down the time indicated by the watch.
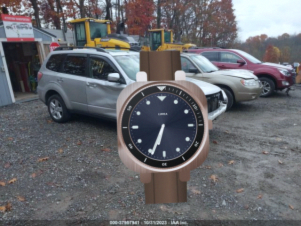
6:34
